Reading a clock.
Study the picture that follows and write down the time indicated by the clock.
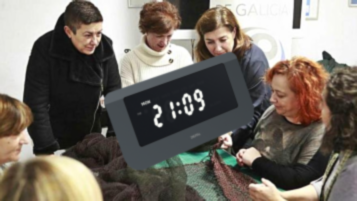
21:09
